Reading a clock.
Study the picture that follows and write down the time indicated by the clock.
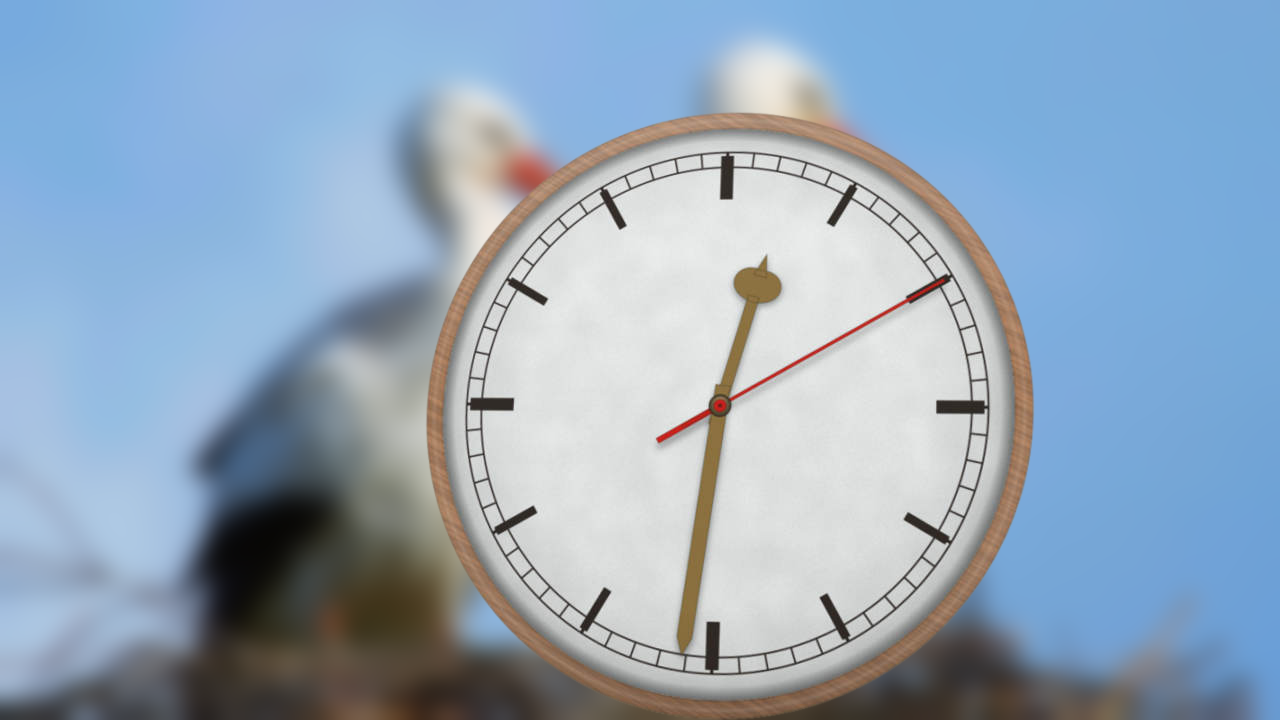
12:31:10
